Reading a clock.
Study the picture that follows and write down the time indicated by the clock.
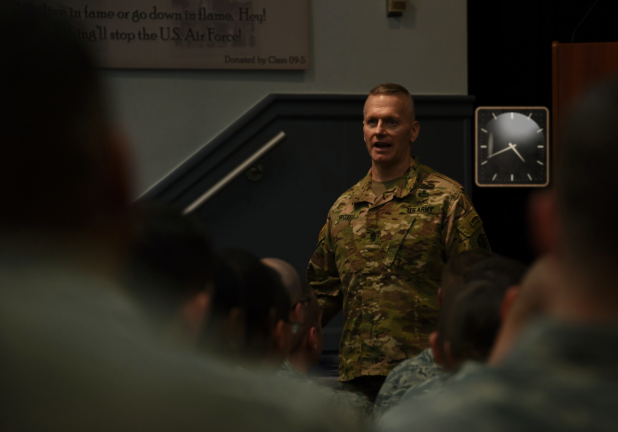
4:41
